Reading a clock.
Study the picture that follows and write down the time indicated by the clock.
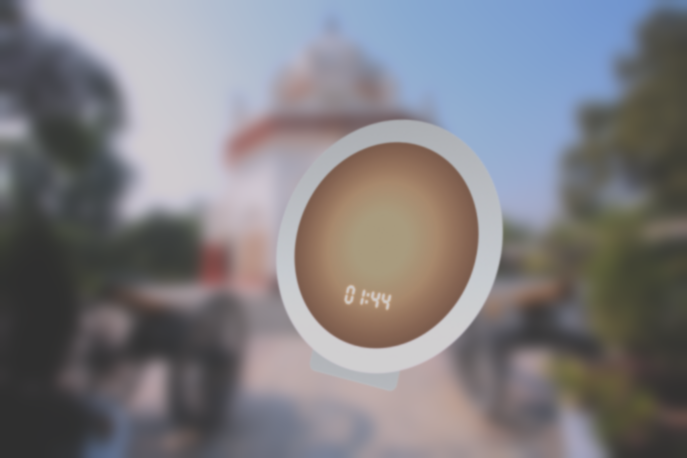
1:44
